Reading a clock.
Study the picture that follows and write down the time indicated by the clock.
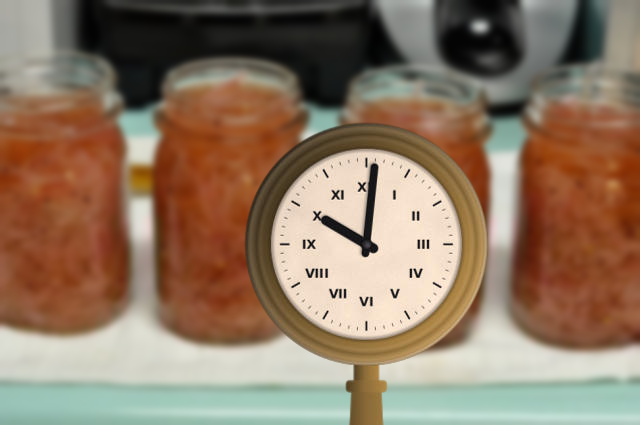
10:01
